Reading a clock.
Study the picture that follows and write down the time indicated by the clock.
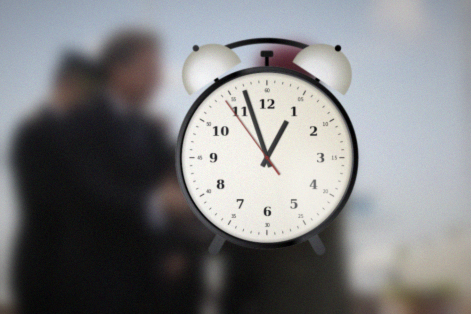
12:56:54
